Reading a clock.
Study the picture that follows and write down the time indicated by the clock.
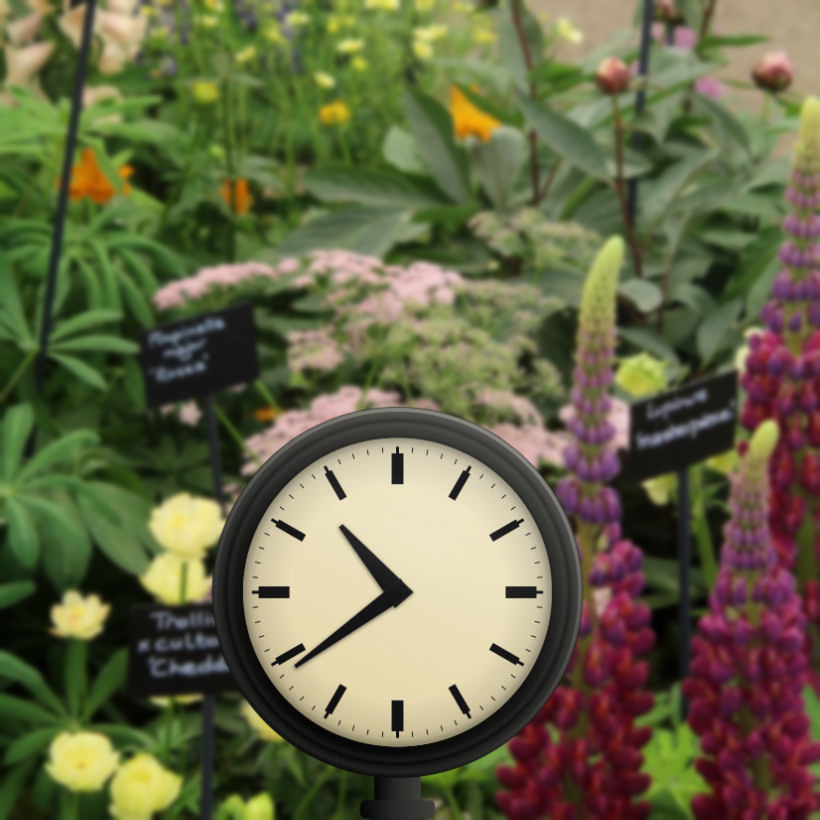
10:39
